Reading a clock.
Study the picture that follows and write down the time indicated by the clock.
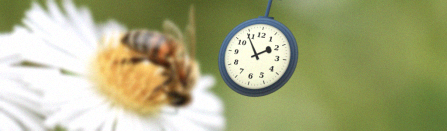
1:54
